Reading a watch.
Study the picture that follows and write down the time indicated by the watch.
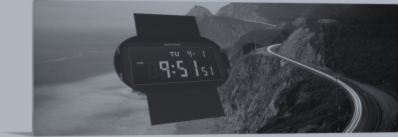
9:51:51
